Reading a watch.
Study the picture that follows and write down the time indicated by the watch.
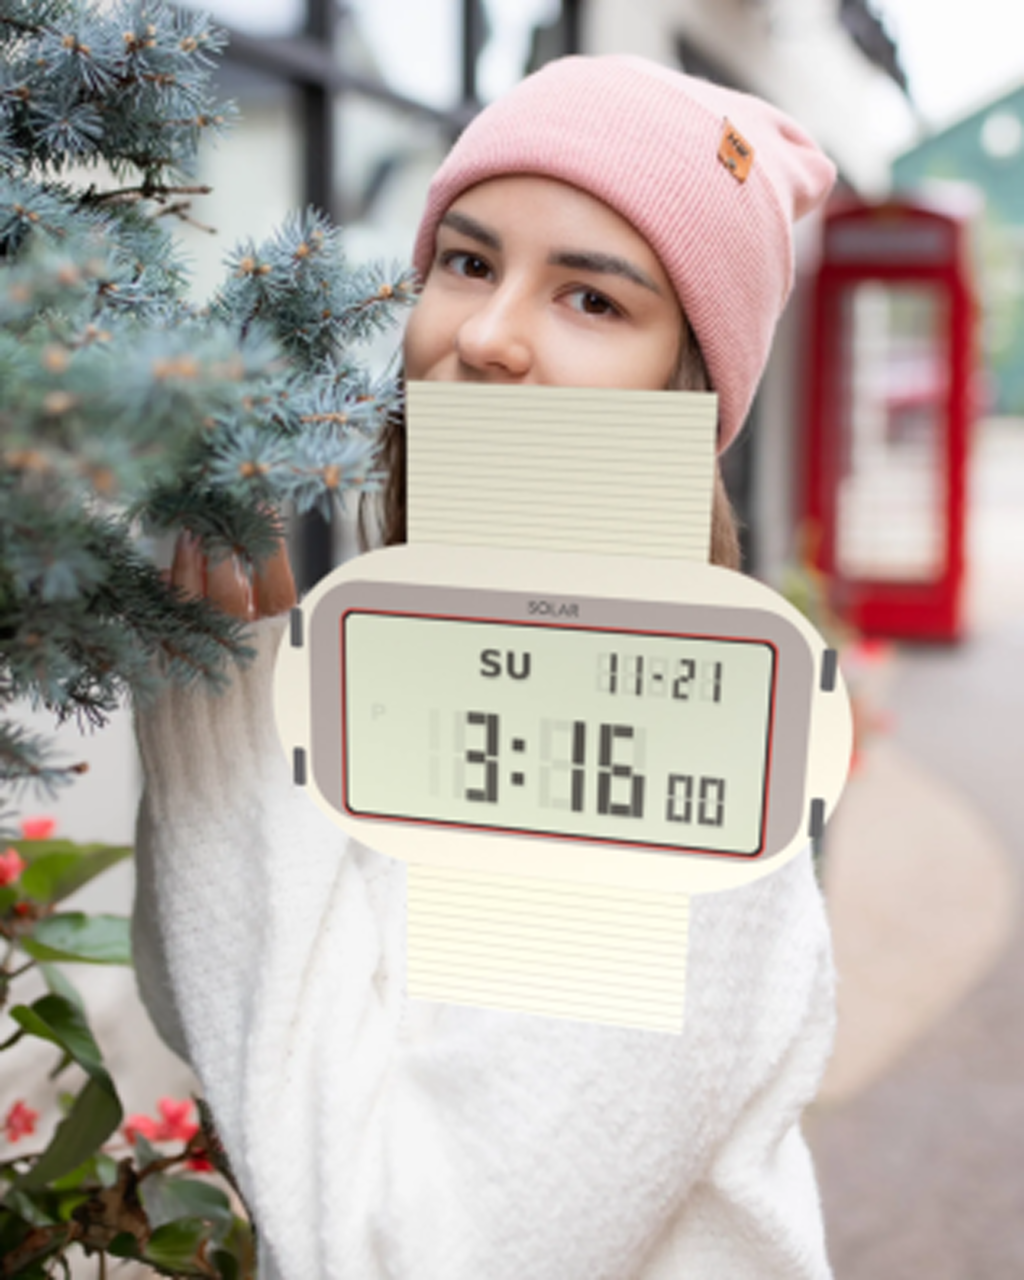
3:16:00
